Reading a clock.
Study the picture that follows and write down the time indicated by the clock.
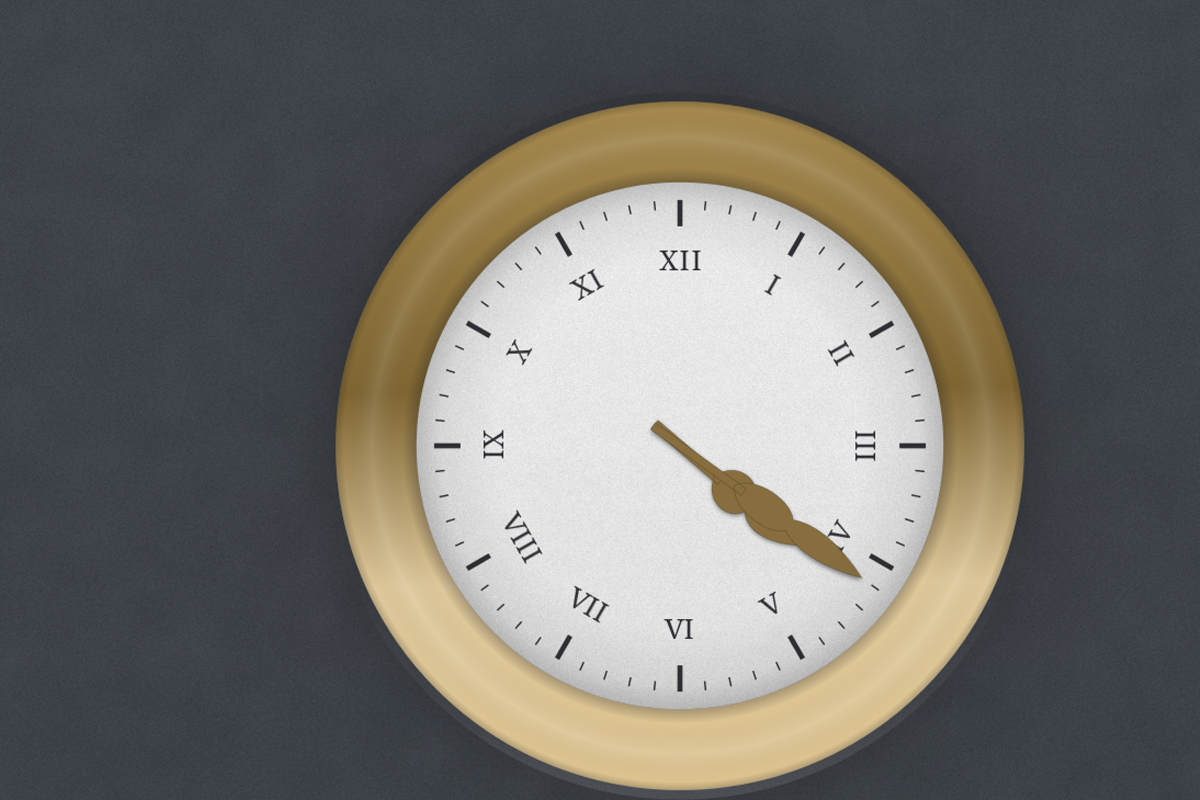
4:21
